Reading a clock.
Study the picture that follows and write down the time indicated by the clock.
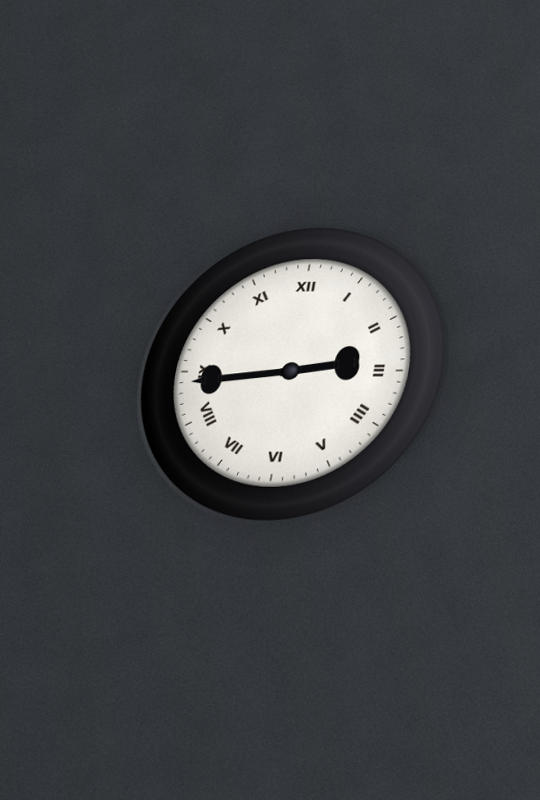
2:44
